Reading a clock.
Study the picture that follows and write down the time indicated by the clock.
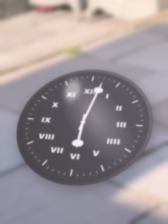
6:02
